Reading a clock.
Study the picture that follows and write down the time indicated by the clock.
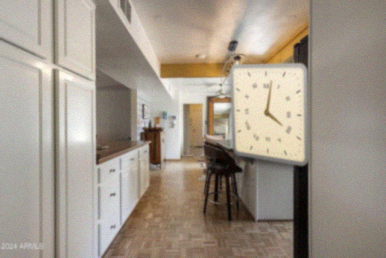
4:02
